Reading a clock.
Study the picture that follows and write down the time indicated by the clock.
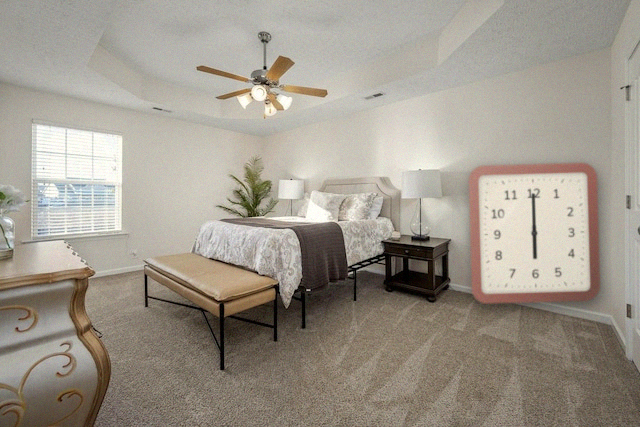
6:00
